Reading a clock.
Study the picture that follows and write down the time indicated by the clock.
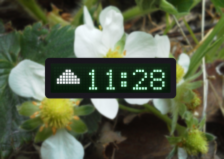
11:28
